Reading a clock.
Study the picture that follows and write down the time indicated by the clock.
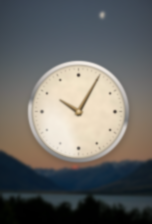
10:05
